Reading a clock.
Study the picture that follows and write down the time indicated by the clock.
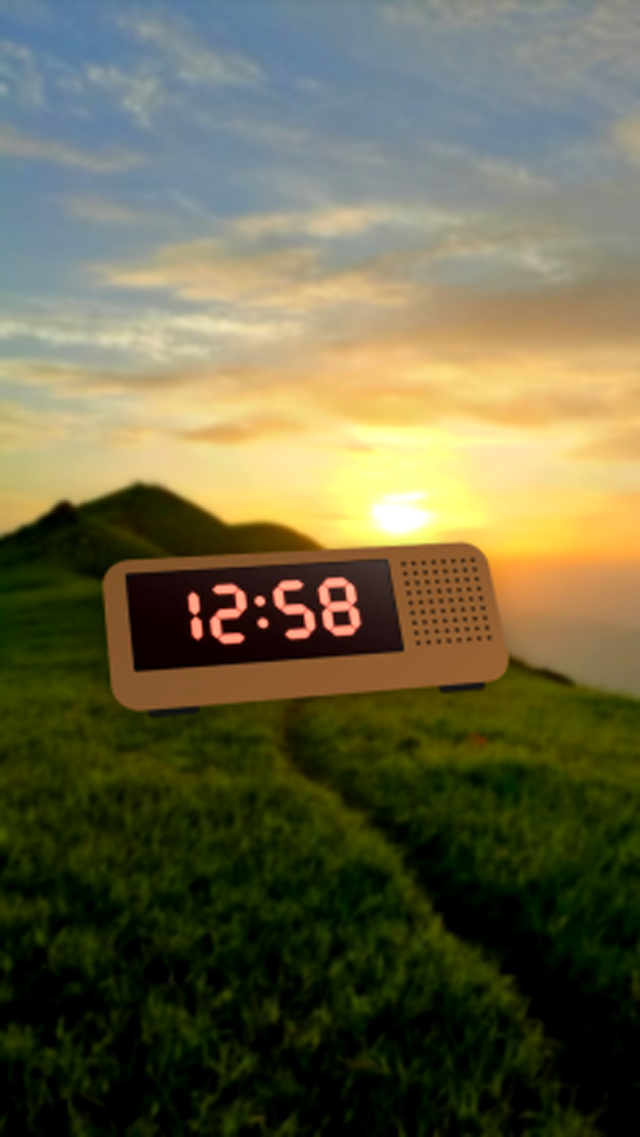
12:58
